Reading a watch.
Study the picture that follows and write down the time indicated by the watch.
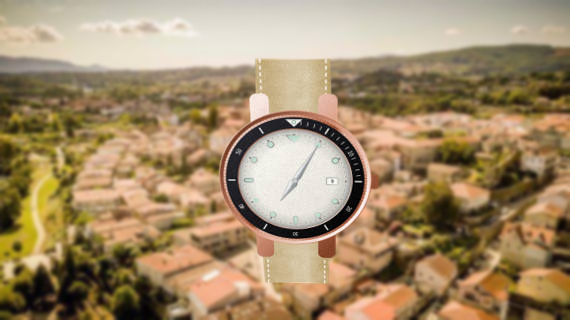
7:05
